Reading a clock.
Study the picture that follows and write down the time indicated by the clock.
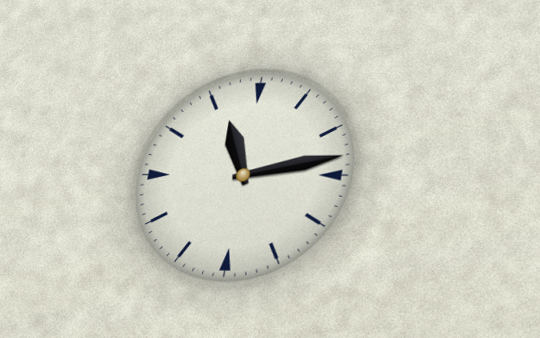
11:13
